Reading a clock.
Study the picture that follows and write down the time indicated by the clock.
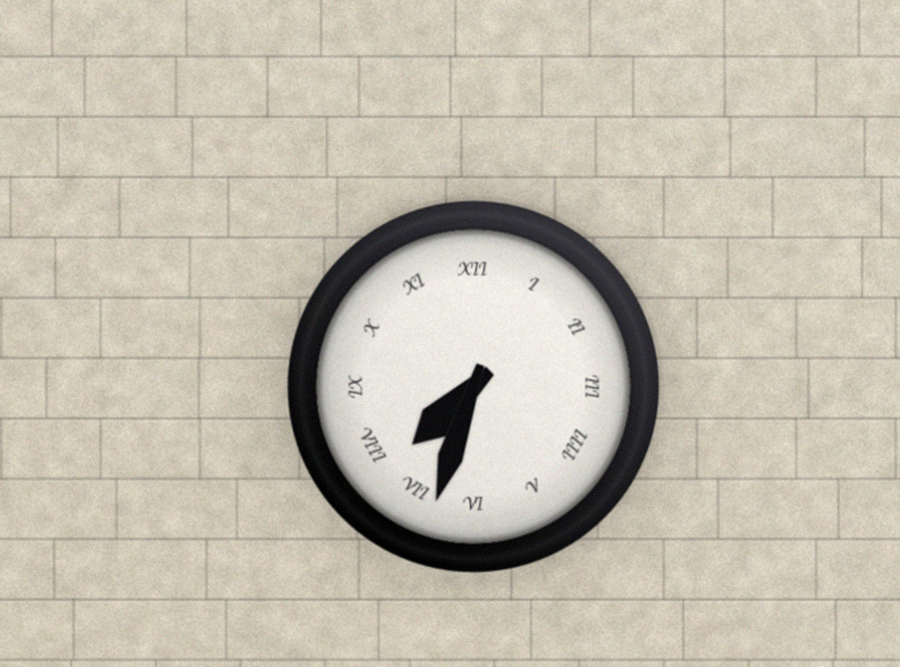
7:33
